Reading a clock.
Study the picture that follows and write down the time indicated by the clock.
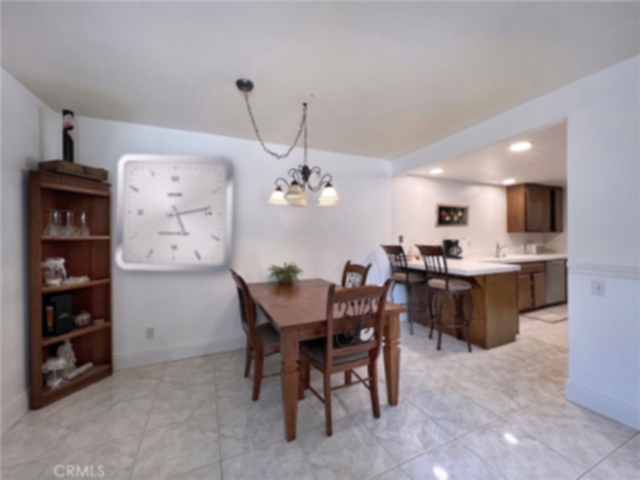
5:13
